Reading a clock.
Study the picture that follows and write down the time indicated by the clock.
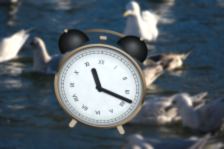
11:18
